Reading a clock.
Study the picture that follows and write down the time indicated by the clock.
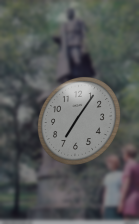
7:06
